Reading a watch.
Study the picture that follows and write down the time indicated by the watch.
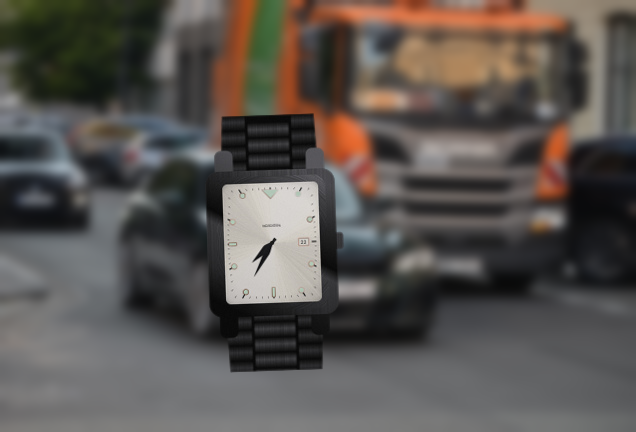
7:35
